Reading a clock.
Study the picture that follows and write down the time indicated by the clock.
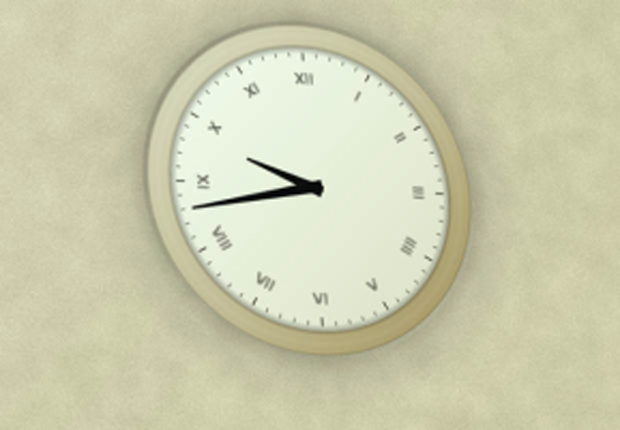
9:43
